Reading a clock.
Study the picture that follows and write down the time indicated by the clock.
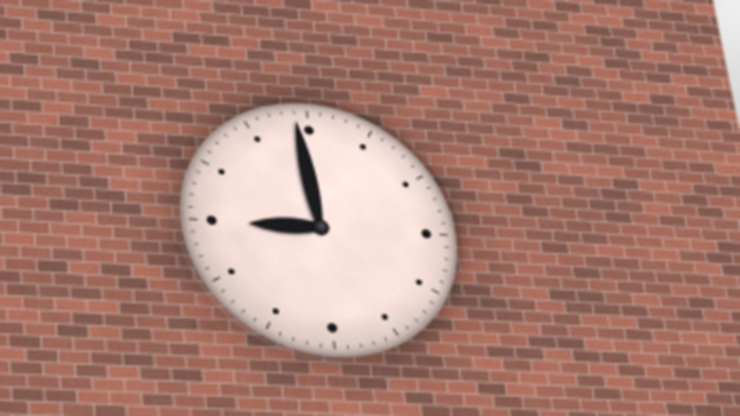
8:59
